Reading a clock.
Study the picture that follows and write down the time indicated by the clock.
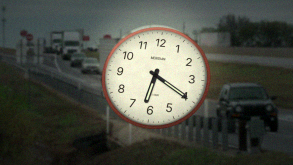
6:20
